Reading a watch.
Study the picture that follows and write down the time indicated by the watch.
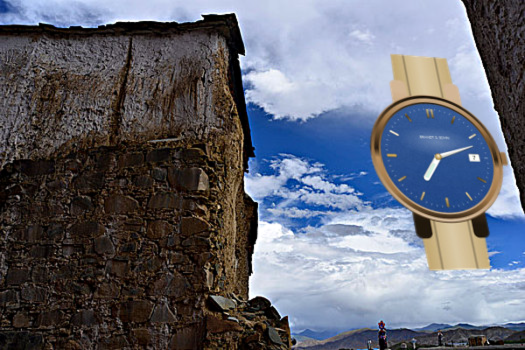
7:12
